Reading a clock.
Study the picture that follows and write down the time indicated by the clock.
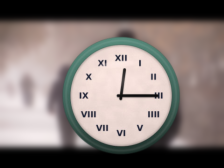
12:15
